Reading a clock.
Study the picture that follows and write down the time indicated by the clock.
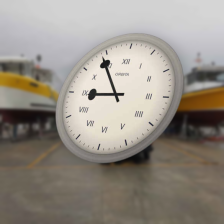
8:54
